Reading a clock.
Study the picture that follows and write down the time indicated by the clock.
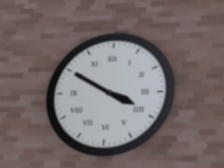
3:50
